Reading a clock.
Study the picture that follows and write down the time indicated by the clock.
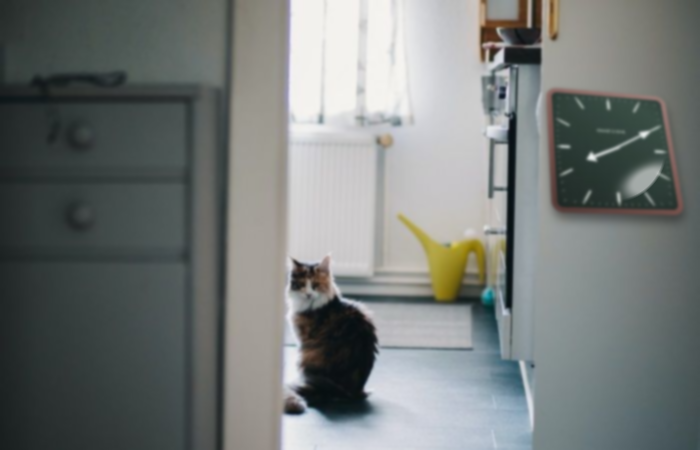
8:10
